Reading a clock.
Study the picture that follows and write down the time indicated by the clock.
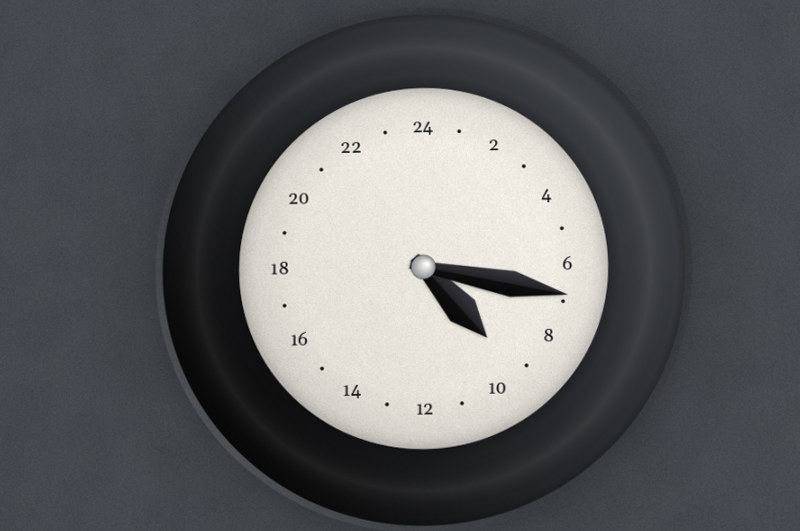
9:17
